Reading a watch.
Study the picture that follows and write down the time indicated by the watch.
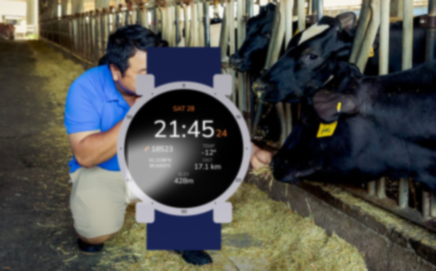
21:45
